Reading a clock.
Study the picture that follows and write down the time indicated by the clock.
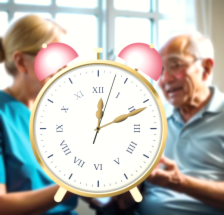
12:11:03
